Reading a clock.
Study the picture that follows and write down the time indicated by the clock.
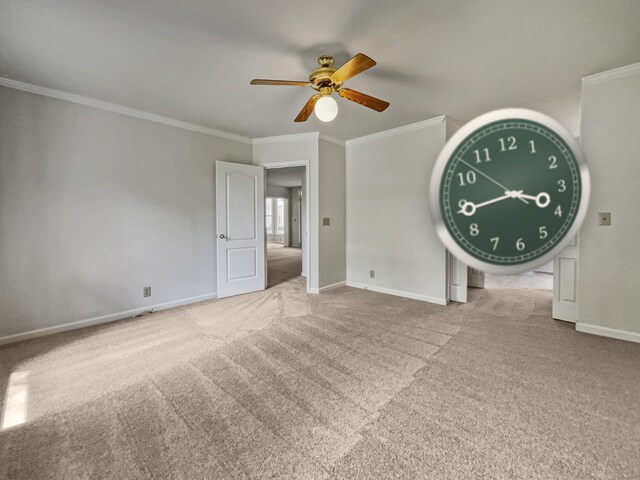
3:43:52
